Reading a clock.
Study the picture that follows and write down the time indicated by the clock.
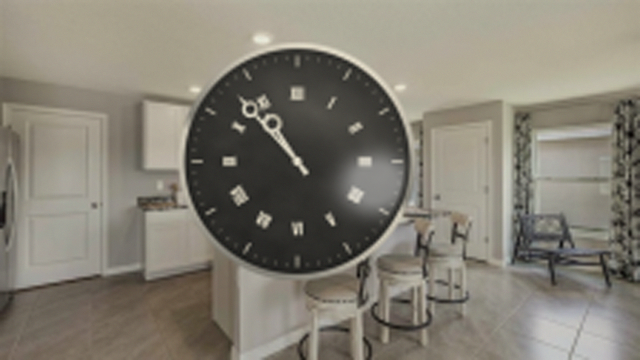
10:53
